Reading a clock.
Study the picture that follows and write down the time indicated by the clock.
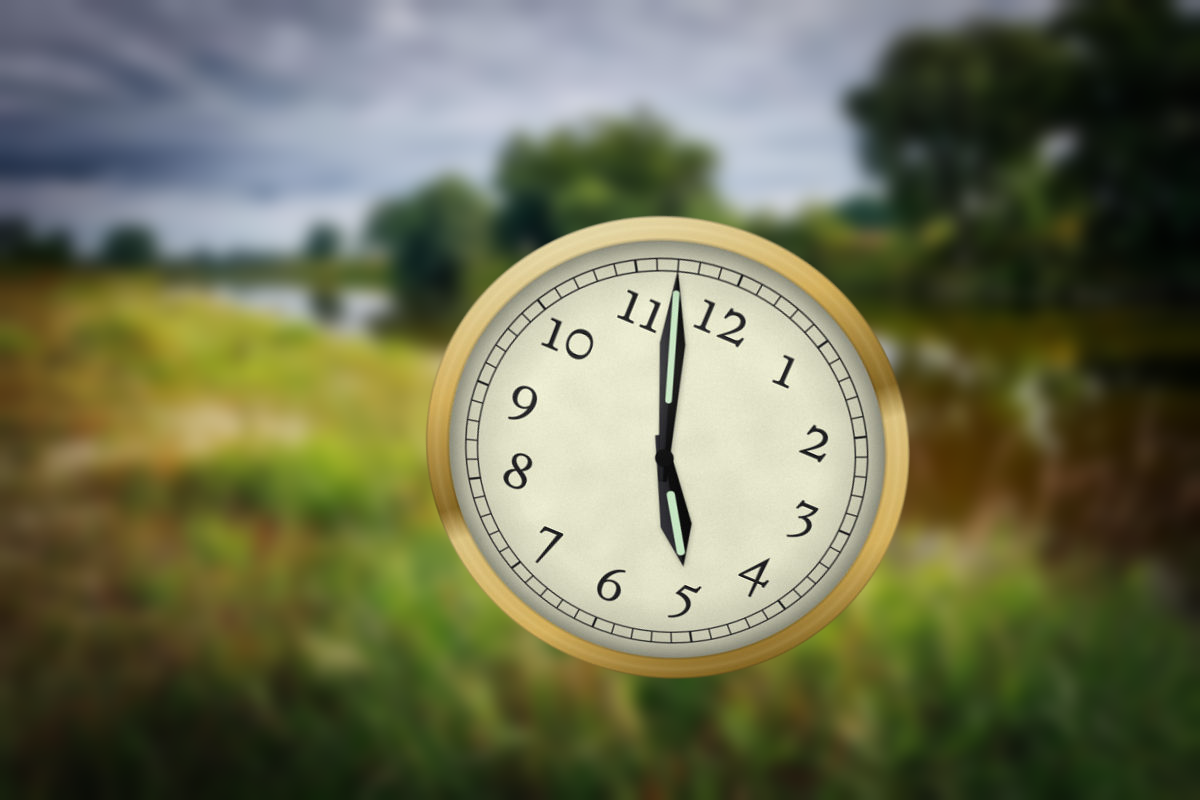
4:57
